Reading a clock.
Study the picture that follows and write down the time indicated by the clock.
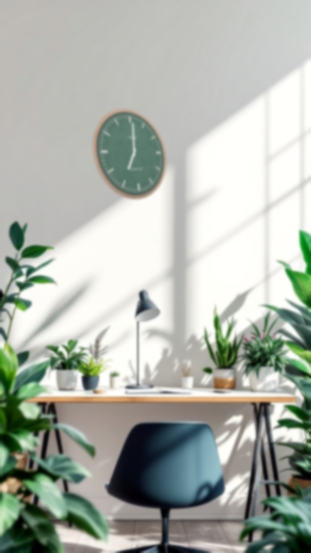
7:01
